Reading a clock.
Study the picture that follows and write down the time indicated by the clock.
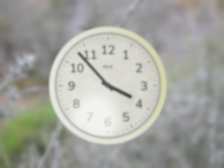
3:53
